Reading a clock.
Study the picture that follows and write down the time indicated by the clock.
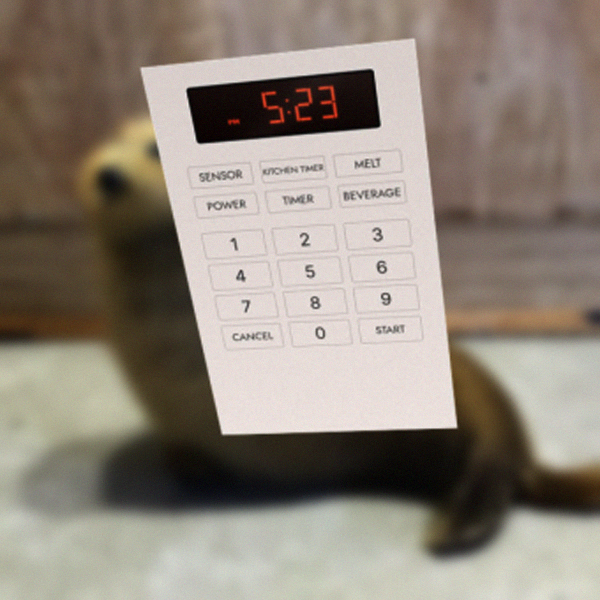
5:23
